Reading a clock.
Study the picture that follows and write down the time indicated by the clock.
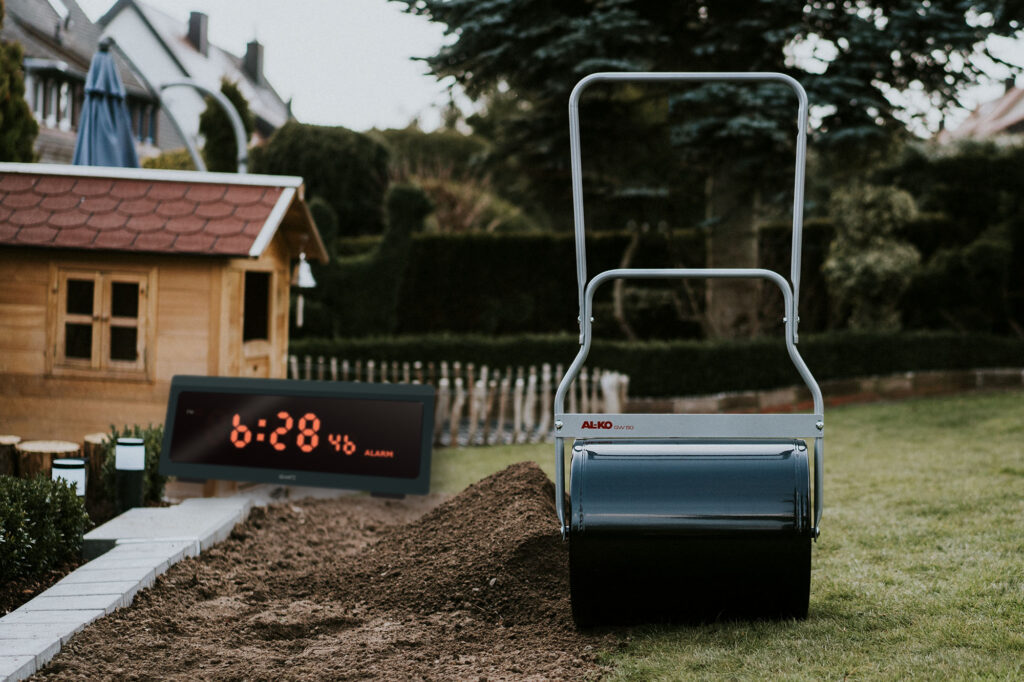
6:28:46
